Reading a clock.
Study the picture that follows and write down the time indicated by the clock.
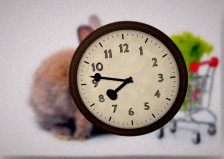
7:47
